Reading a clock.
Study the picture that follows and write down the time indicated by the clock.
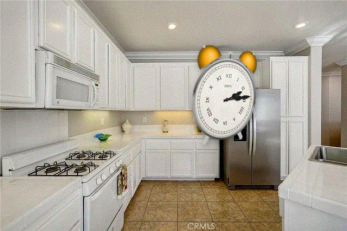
2:14
